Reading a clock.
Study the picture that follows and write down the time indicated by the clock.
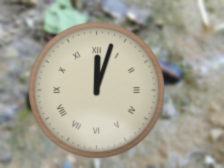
12:03
